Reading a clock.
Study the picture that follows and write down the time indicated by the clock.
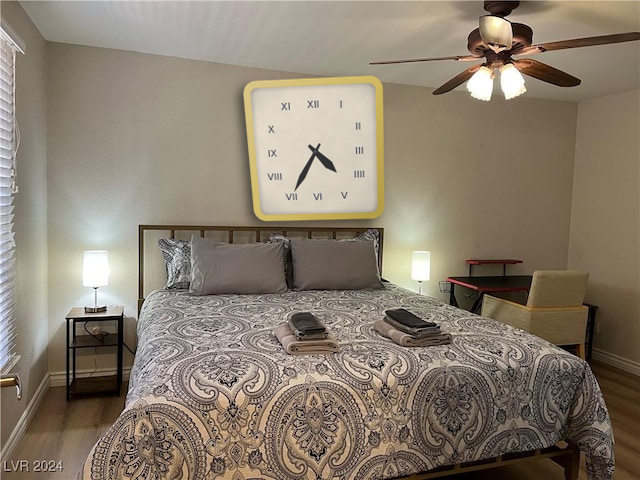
4:35
